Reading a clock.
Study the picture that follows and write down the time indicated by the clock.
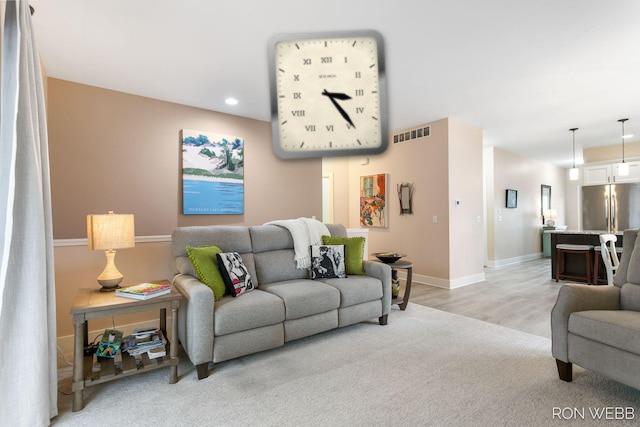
3:24
